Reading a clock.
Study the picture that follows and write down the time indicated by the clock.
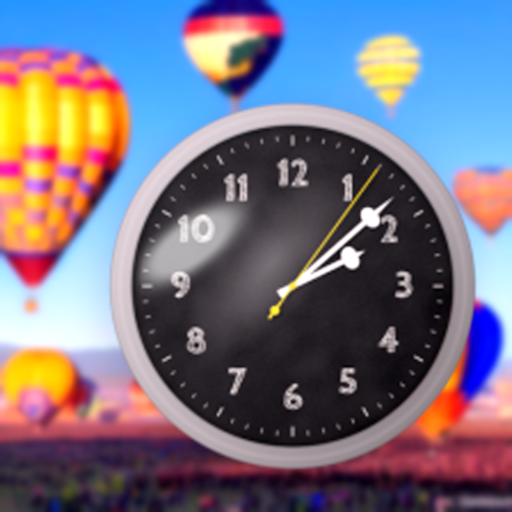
2:08:06
